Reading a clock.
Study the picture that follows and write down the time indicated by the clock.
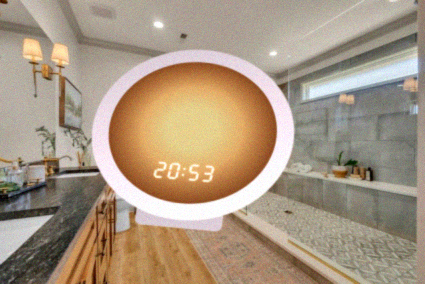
20:53
